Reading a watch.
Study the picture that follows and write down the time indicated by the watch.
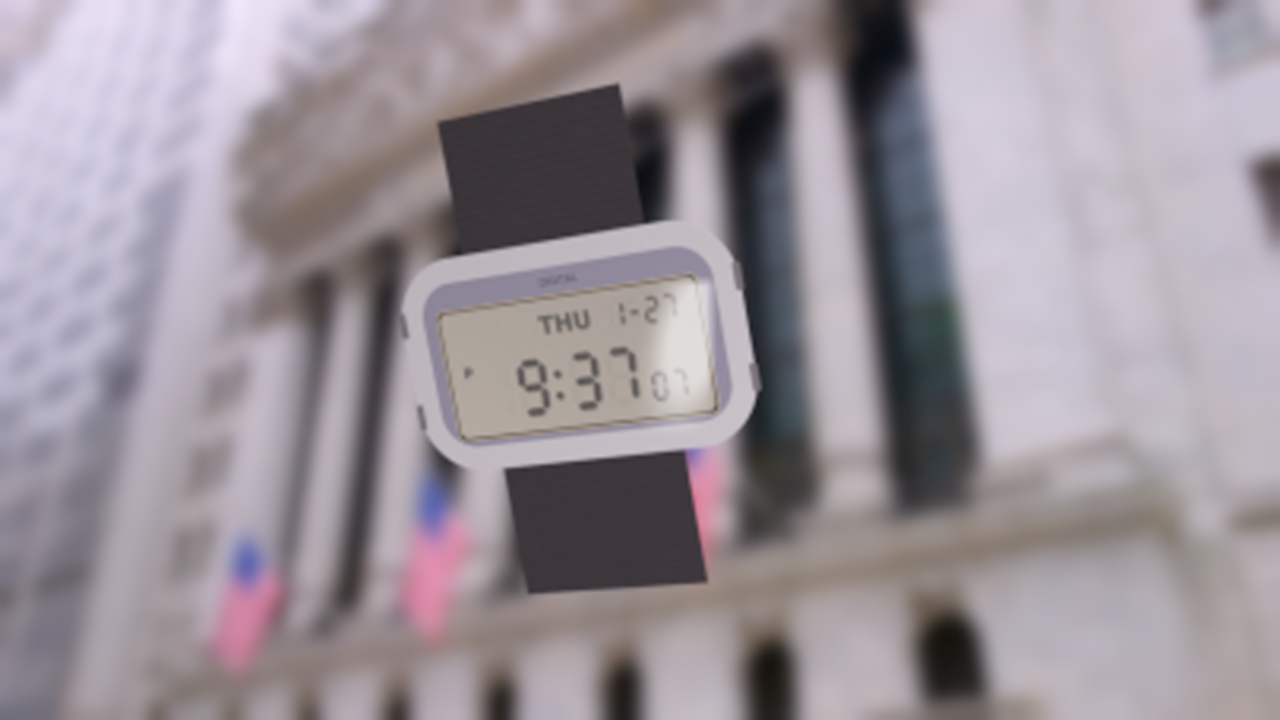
9:37:07
